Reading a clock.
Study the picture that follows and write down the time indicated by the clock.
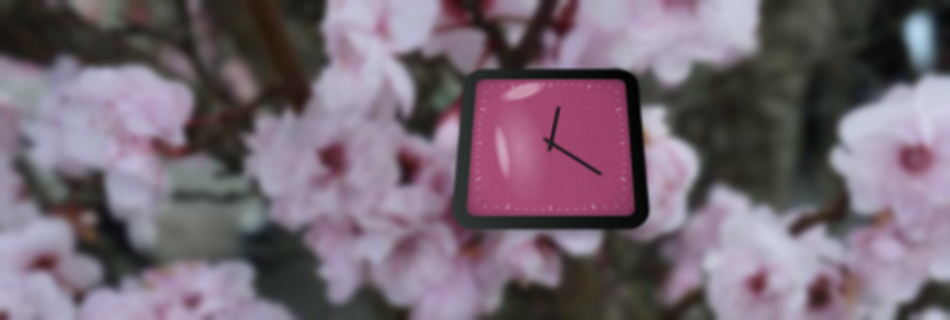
12:21
